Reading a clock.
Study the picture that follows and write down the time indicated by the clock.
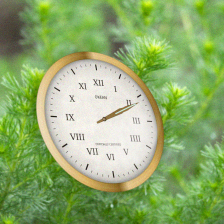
2:11
